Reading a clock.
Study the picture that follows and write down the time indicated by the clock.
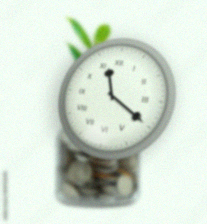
11:20
